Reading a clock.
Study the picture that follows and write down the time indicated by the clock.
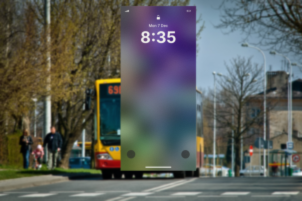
8:35
